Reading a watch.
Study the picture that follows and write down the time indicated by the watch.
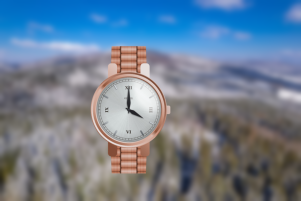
4:00
